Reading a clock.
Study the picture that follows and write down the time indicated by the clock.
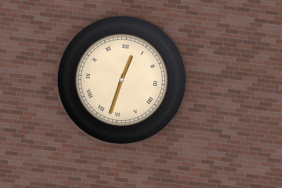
12:32
